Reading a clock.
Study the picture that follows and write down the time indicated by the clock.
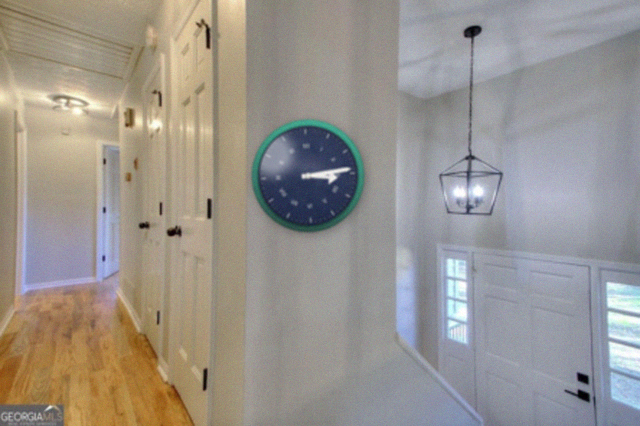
3:14
